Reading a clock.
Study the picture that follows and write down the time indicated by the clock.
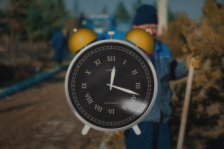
12:18
